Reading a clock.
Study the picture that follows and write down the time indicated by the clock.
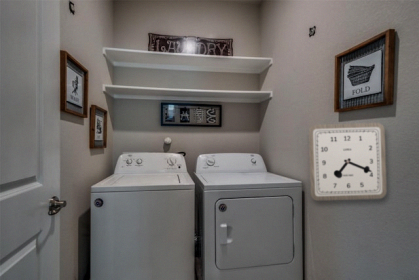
7:19
